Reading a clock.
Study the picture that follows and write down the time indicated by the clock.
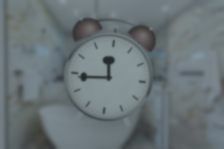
11:44
